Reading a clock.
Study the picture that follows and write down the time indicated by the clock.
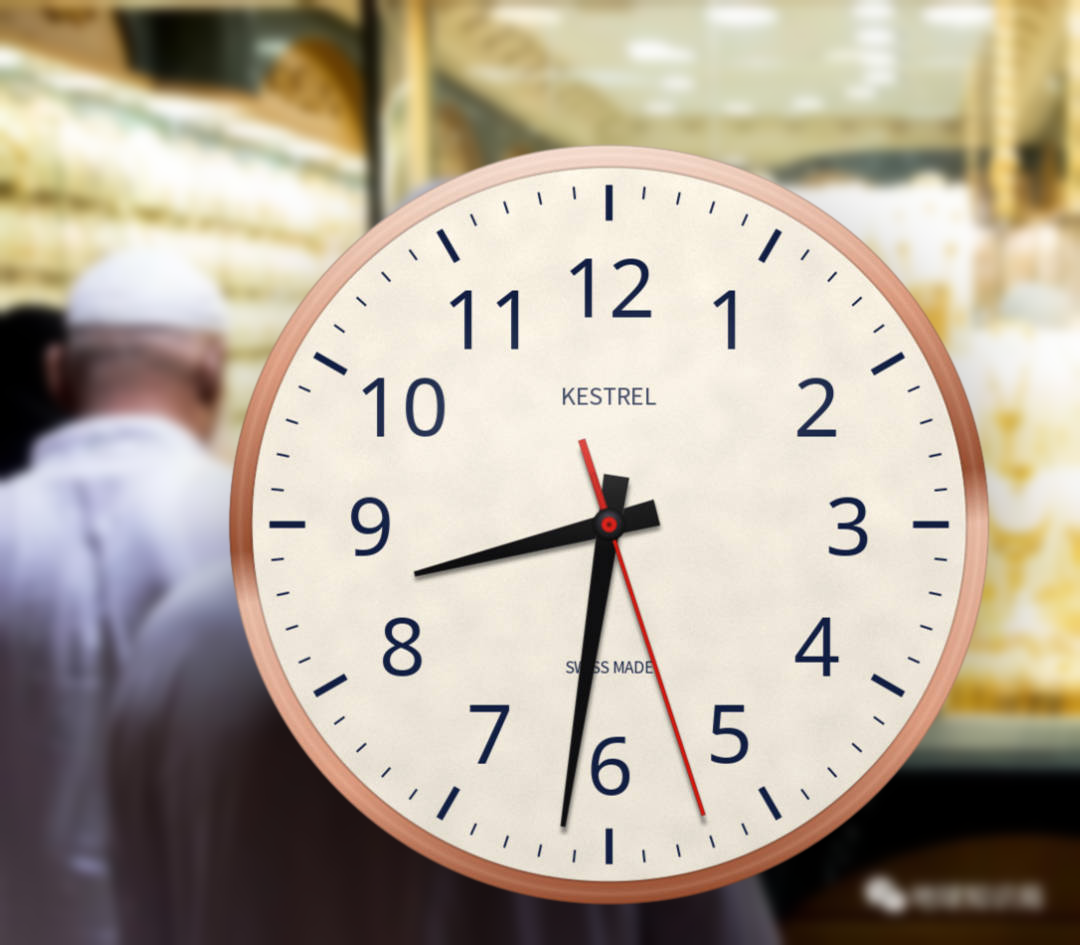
8:31:27
